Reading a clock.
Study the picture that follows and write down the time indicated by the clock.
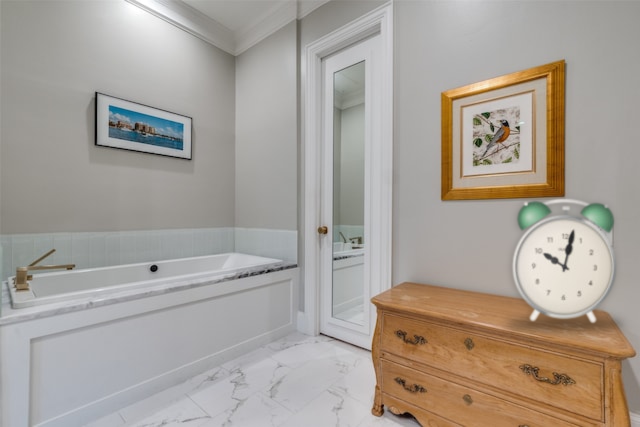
10:02
